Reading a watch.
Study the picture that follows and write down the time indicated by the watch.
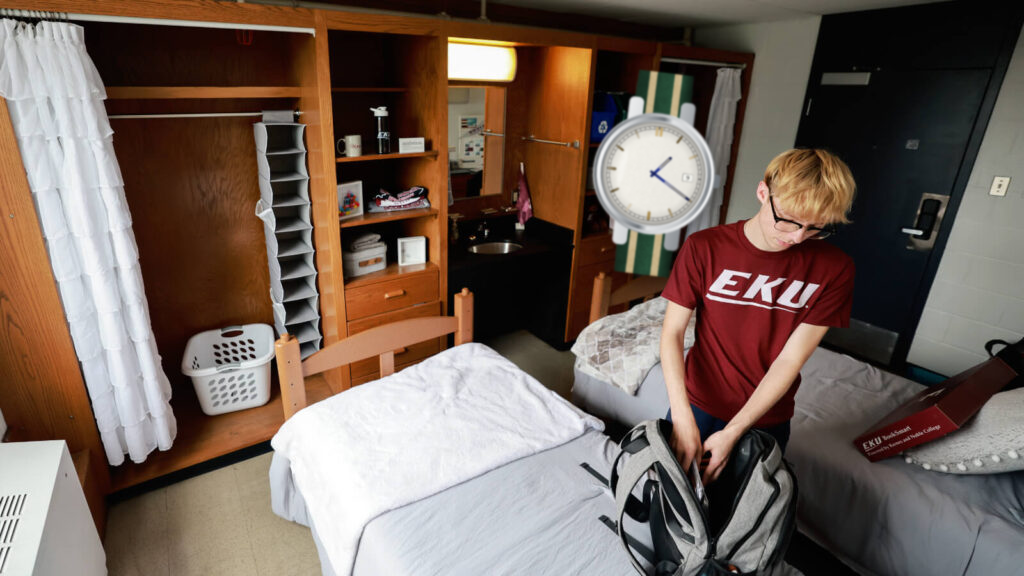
1:20
